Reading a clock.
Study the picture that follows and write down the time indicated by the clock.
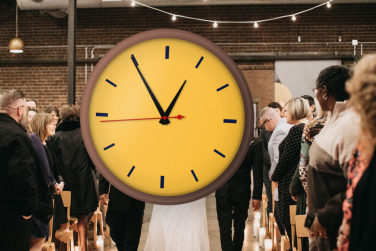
12:54:44
